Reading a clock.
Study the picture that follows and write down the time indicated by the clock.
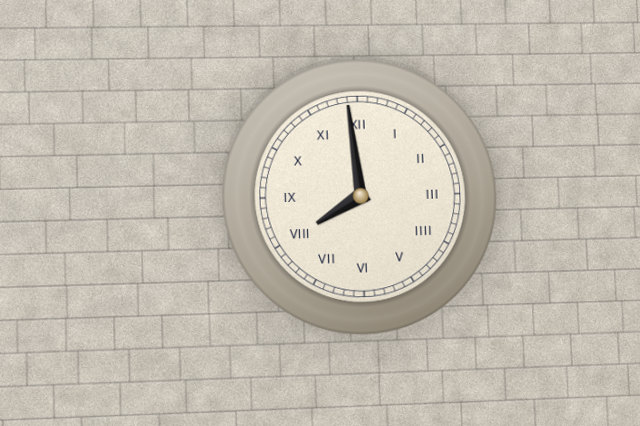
7:59
